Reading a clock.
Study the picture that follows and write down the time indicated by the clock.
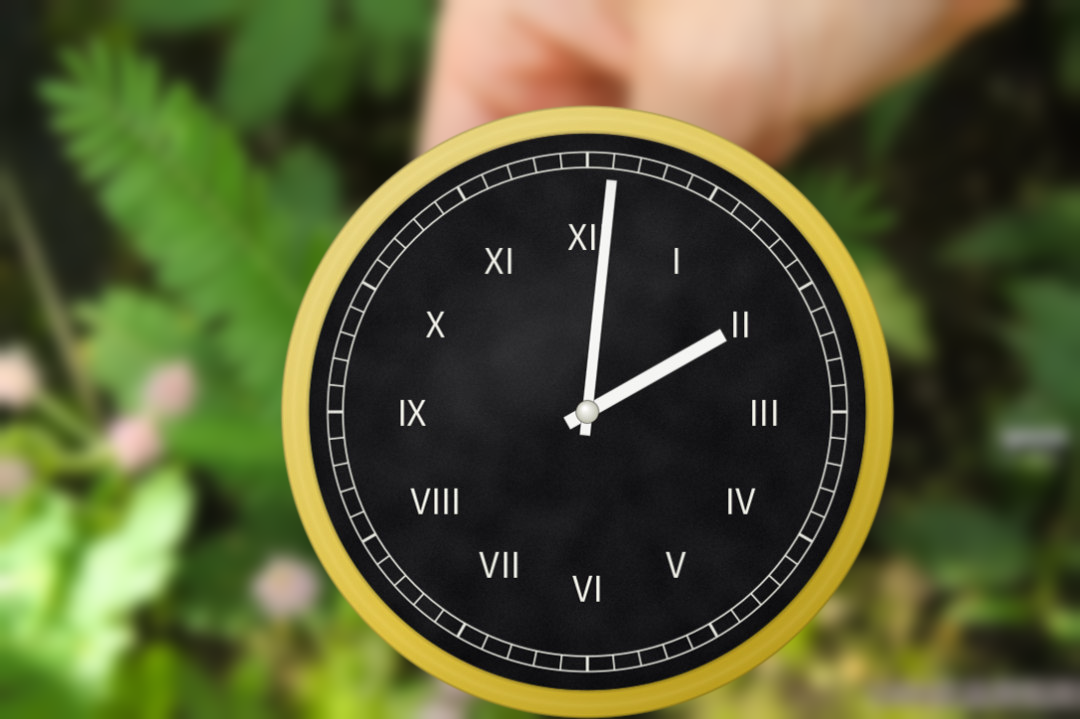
2:01
